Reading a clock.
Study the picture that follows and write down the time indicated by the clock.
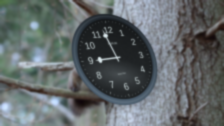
8:58
